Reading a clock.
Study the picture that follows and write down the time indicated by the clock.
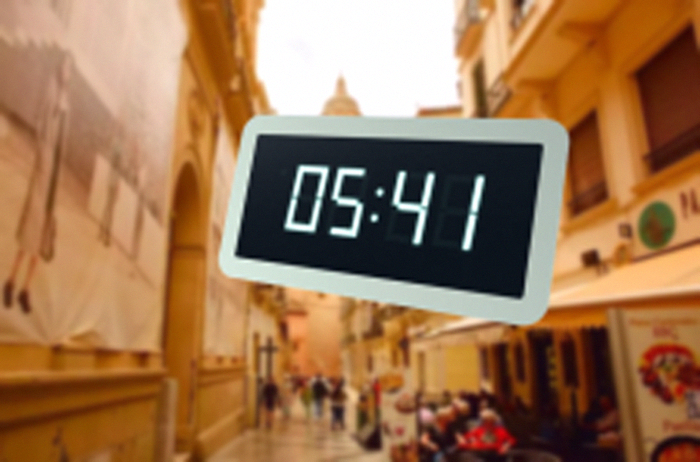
5:41
